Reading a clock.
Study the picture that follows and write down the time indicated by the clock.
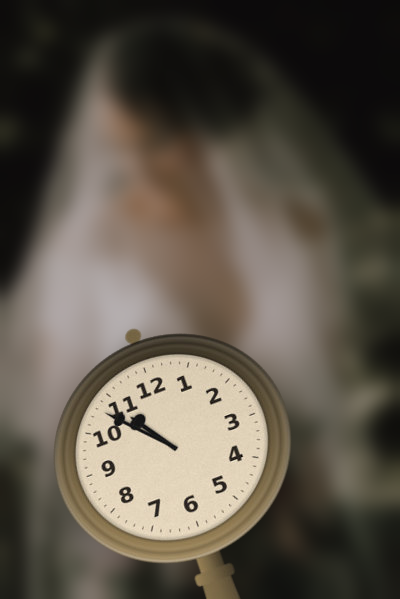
10:53
